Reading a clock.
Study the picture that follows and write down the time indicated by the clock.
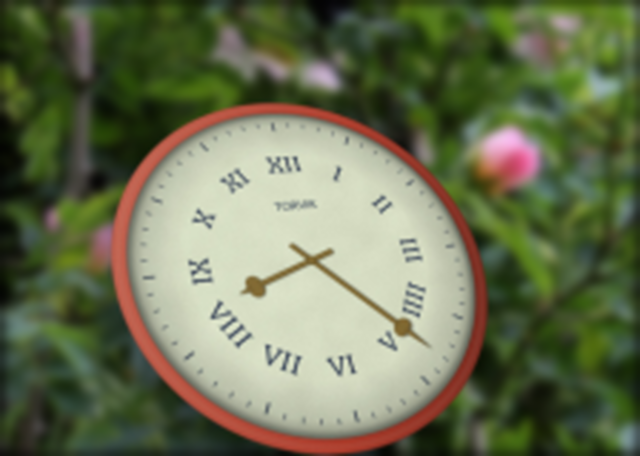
8:23
